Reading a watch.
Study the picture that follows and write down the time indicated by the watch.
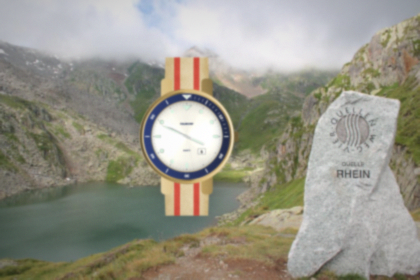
3:49
